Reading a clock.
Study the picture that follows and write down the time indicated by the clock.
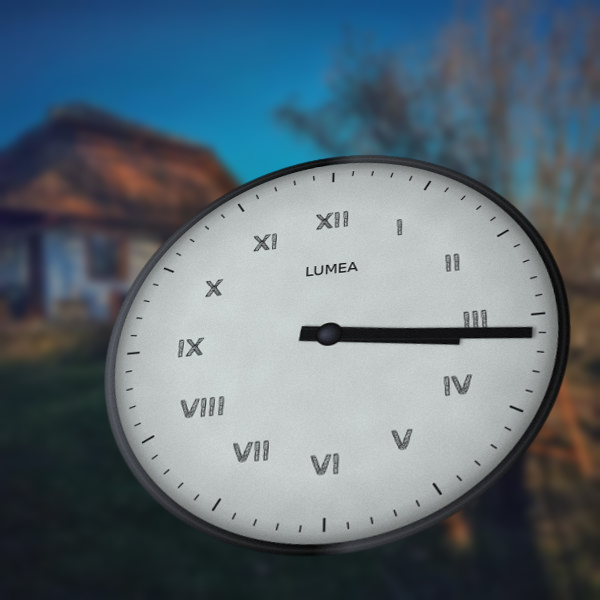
3:16
